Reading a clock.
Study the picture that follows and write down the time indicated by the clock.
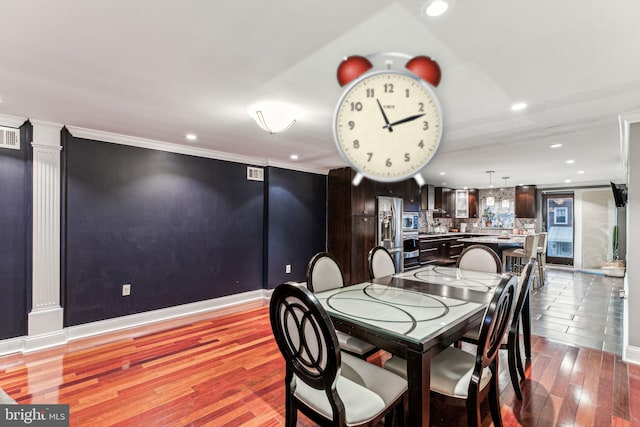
11:12
